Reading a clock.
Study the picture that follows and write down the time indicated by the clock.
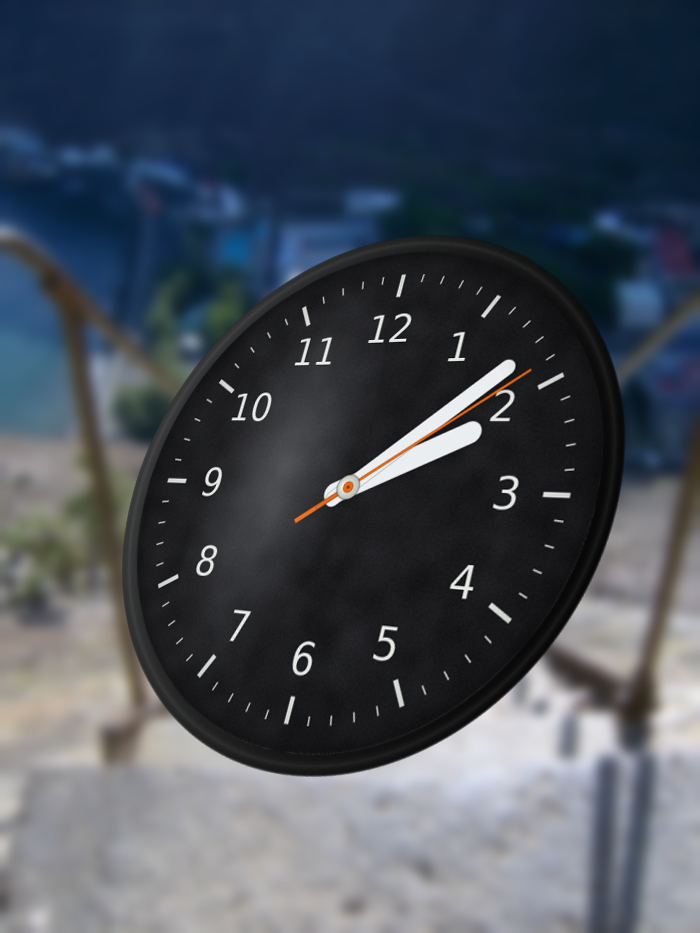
2:08:09
